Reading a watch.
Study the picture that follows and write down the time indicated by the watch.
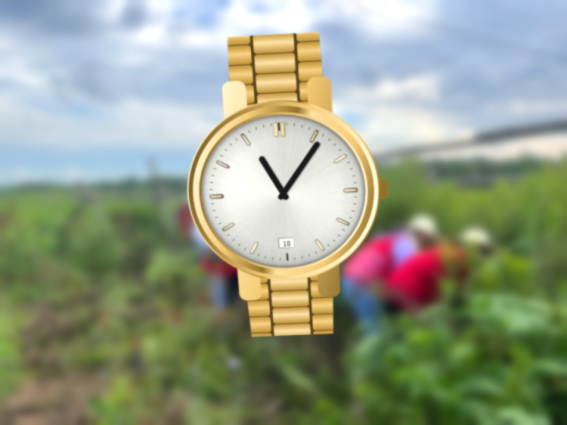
11:06
